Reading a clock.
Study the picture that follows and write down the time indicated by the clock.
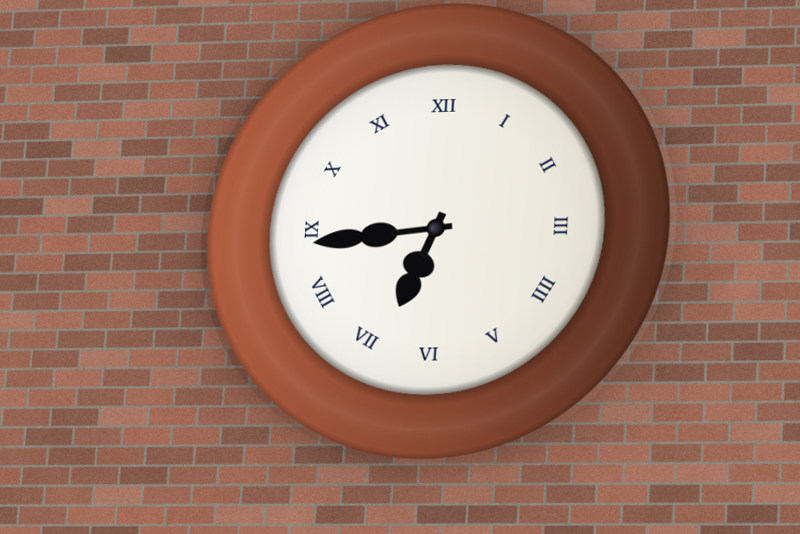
6:44
